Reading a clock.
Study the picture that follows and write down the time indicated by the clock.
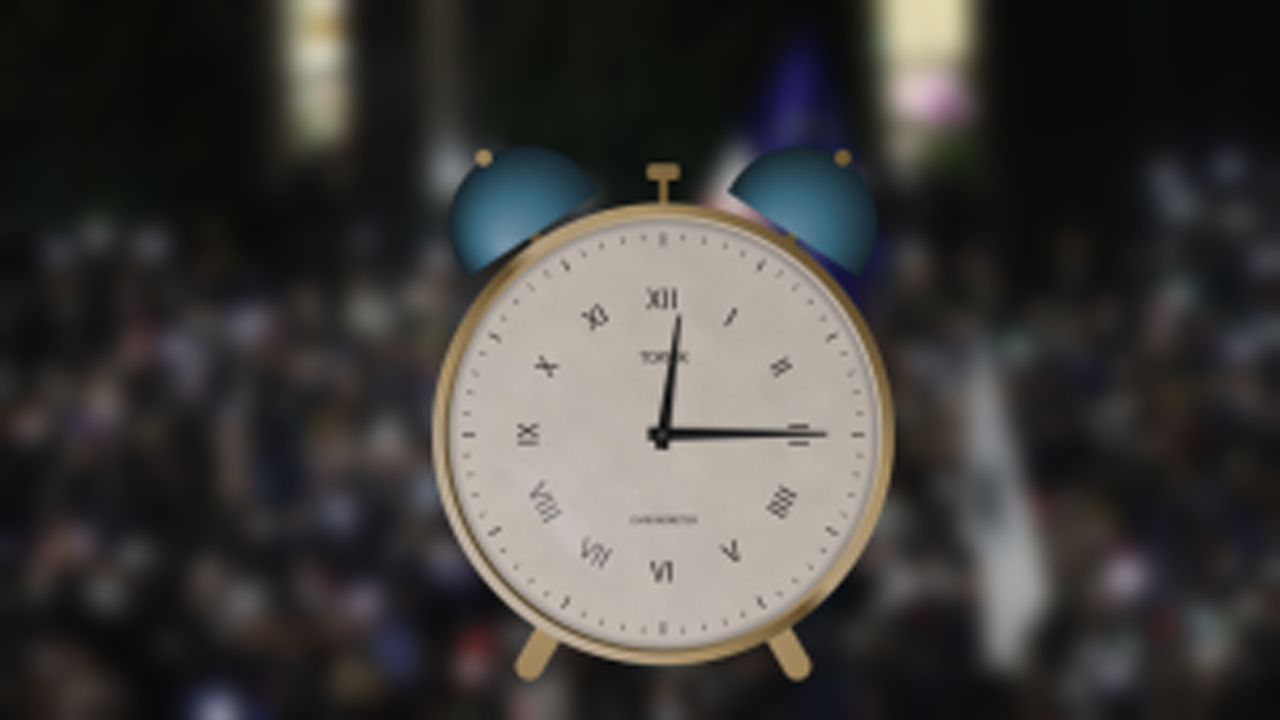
12:15
